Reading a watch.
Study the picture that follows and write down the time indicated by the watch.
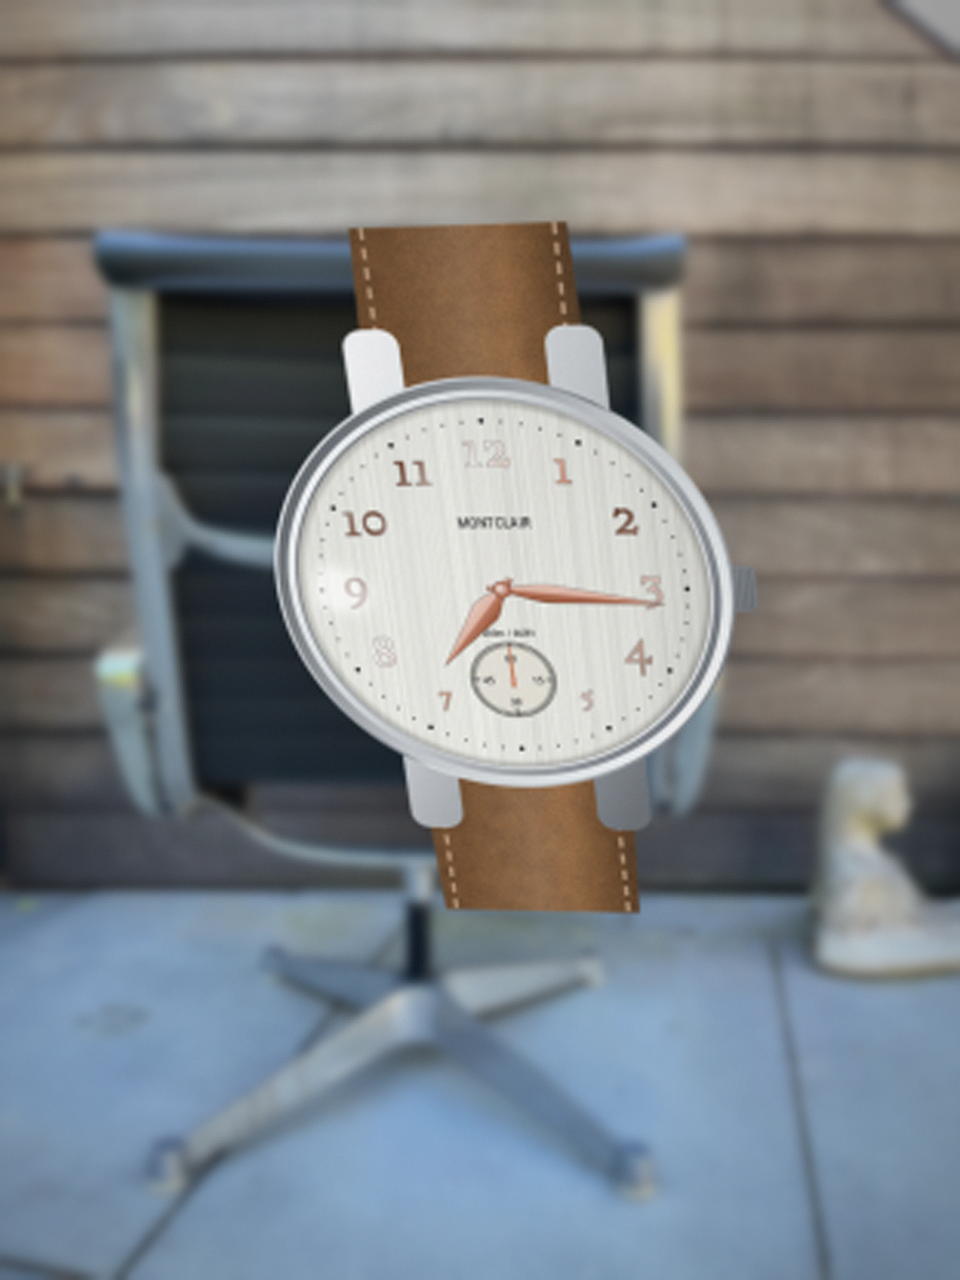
7:16
